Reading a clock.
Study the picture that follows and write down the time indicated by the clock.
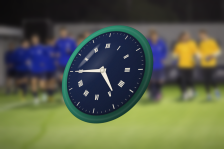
4:45
